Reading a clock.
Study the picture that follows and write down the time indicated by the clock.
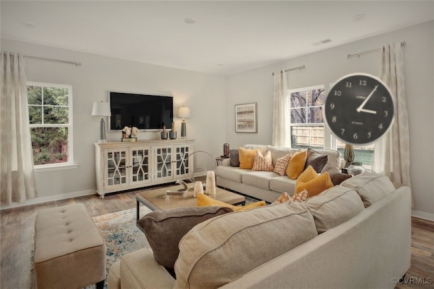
3:05
